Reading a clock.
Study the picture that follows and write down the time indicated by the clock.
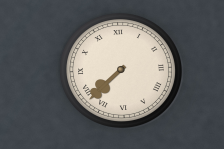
7:38
